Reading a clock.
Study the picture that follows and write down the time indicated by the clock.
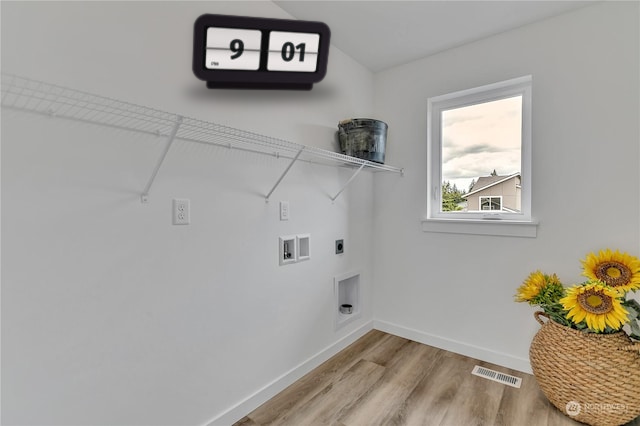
9:01
